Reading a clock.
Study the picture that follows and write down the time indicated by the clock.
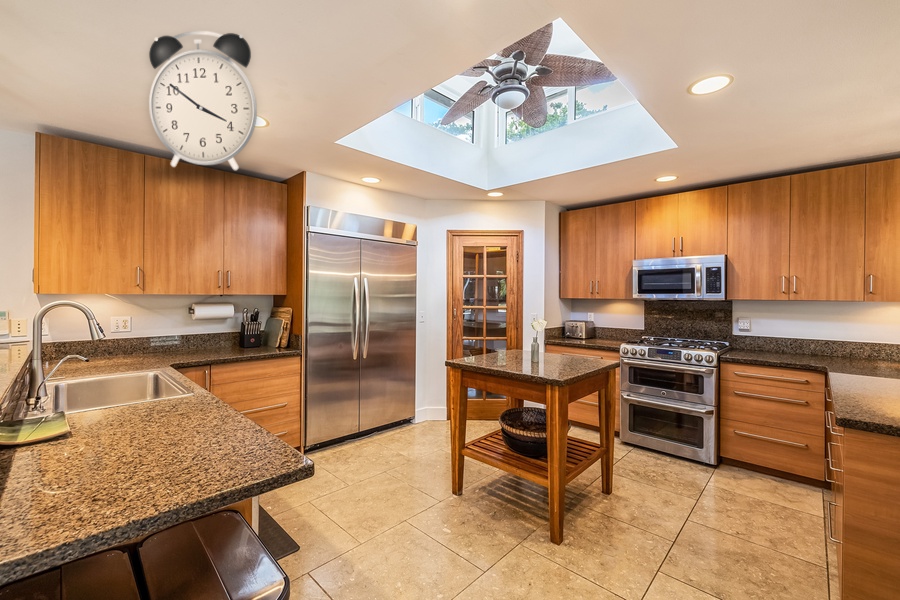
3:51
